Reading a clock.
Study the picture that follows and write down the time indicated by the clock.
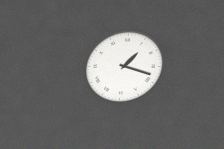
1:18
